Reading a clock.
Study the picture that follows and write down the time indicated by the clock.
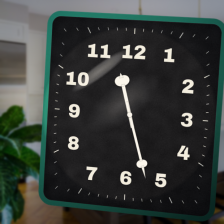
11:27
